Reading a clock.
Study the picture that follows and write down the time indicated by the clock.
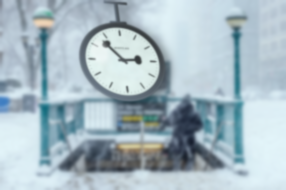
2:53
